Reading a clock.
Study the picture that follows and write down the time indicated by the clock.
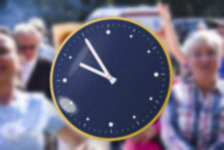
9:55
